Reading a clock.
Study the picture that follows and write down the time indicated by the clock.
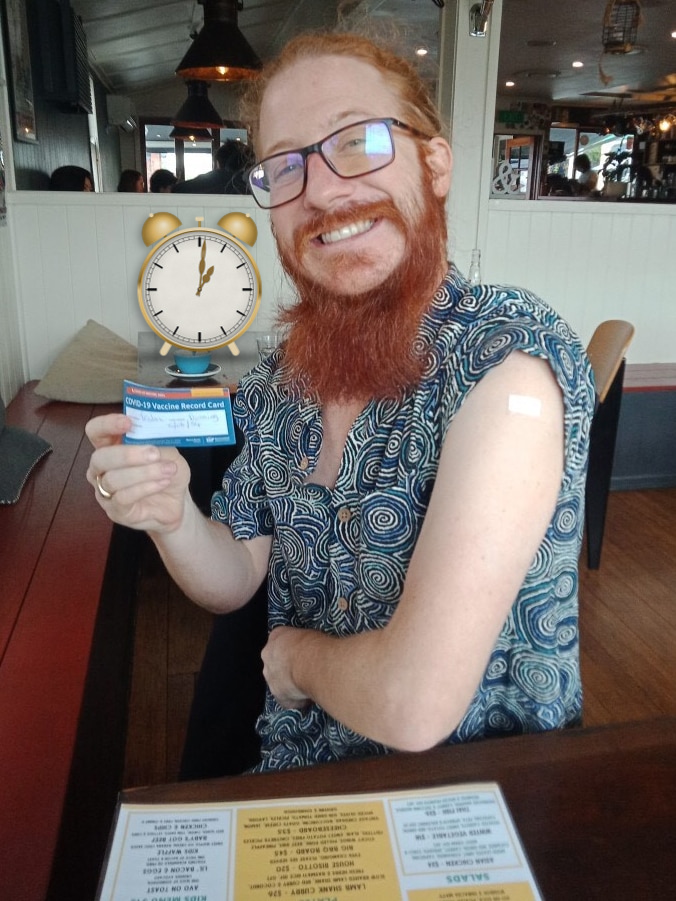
1:01
